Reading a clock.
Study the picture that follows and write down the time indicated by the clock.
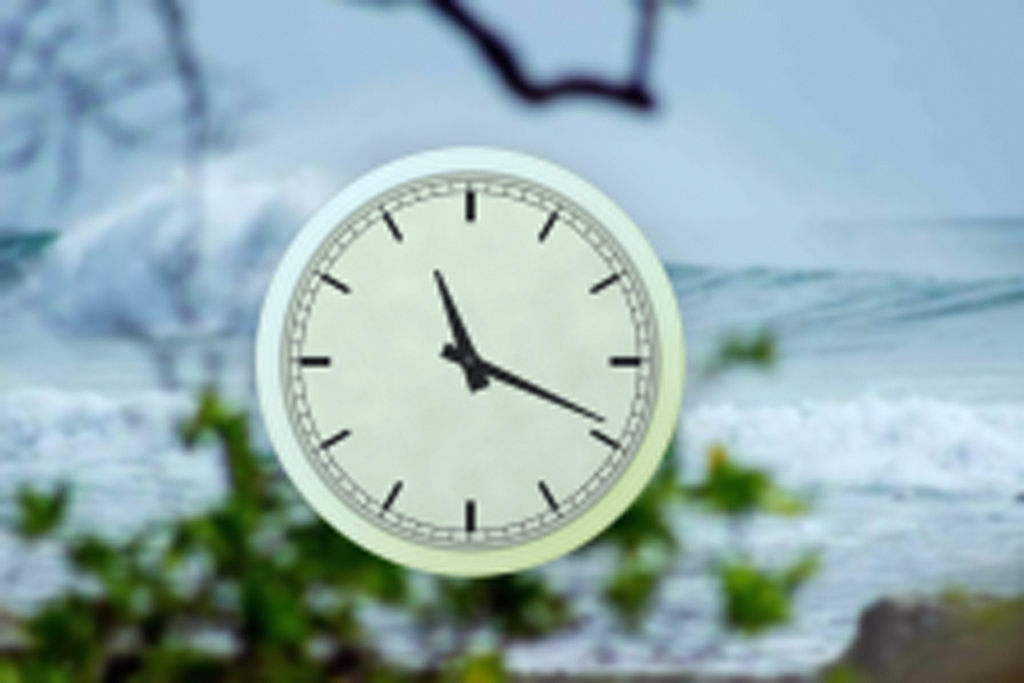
11:19
